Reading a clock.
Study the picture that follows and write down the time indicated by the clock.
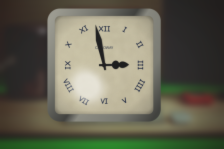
2:58
